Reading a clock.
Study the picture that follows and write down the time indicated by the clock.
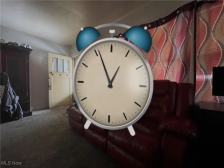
12:56
